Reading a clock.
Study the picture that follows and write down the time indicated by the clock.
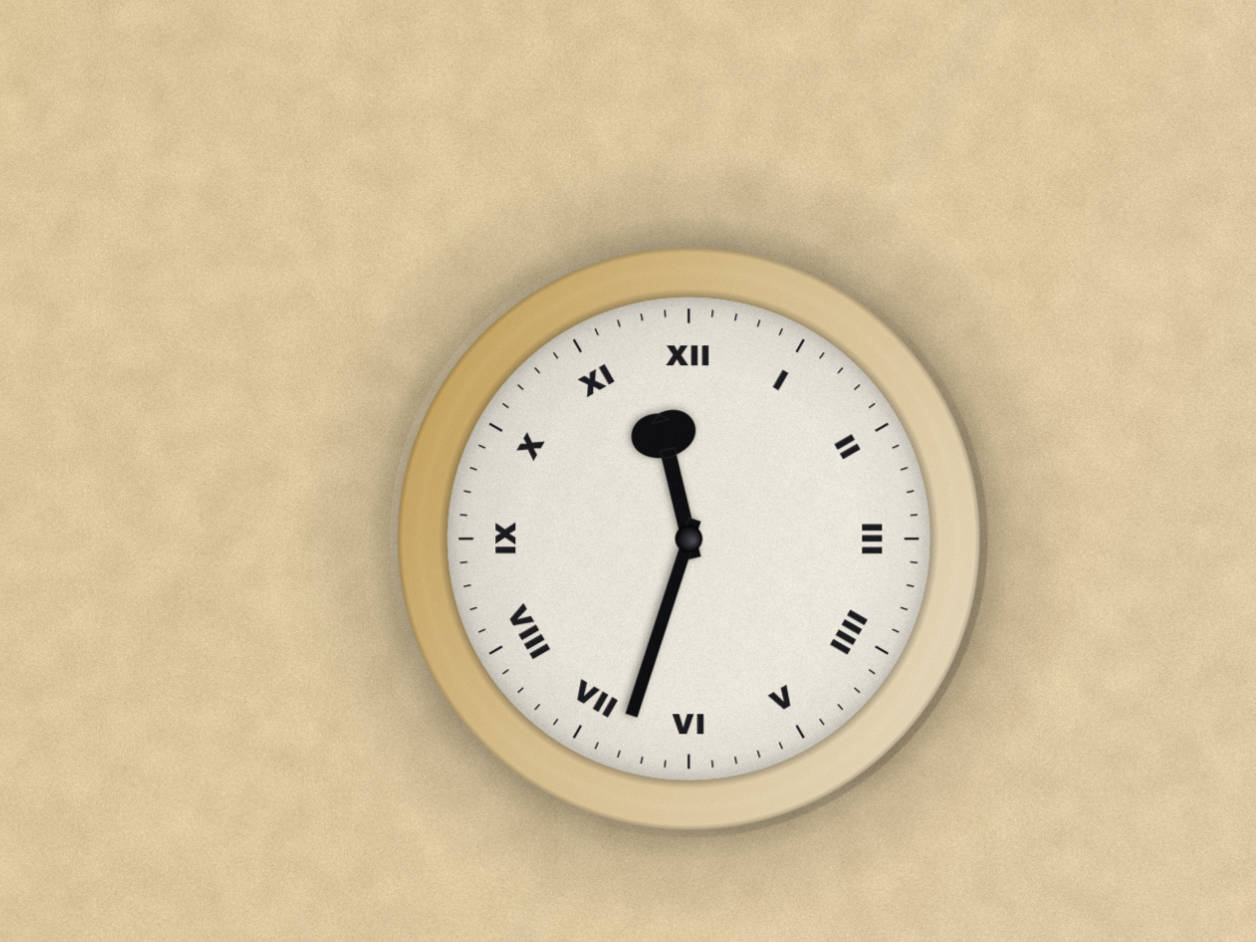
11:33
